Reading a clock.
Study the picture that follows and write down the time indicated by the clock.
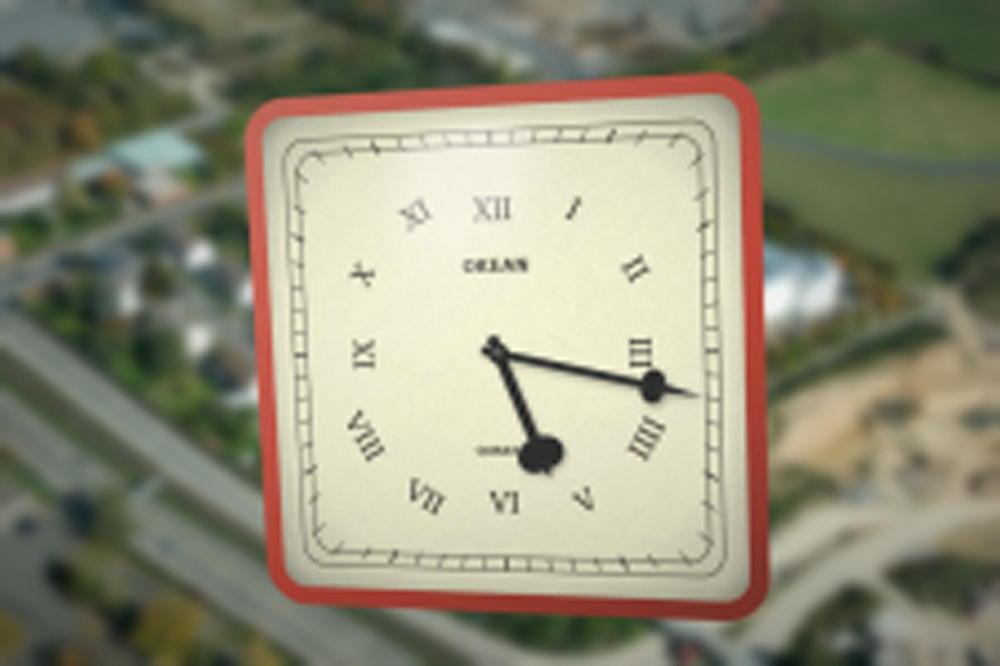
5:17
